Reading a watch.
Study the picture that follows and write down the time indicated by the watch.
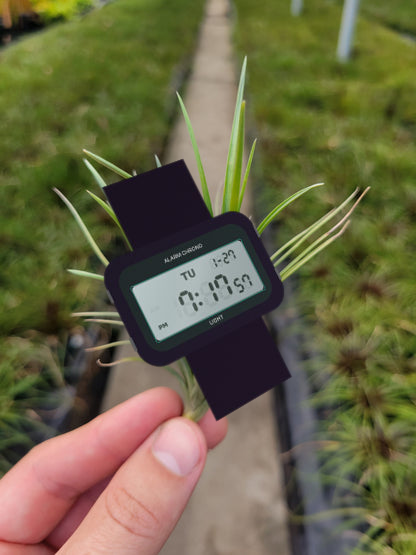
7:17:57
